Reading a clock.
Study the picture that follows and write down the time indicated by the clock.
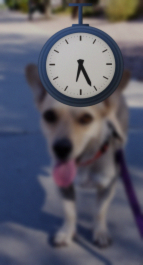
6:26
